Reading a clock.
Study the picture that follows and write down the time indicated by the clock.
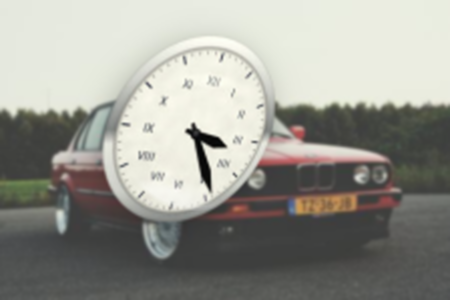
3:24
